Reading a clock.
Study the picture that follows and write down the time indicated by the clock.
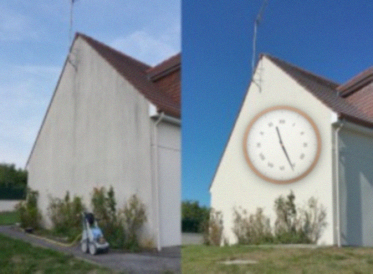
11:26
